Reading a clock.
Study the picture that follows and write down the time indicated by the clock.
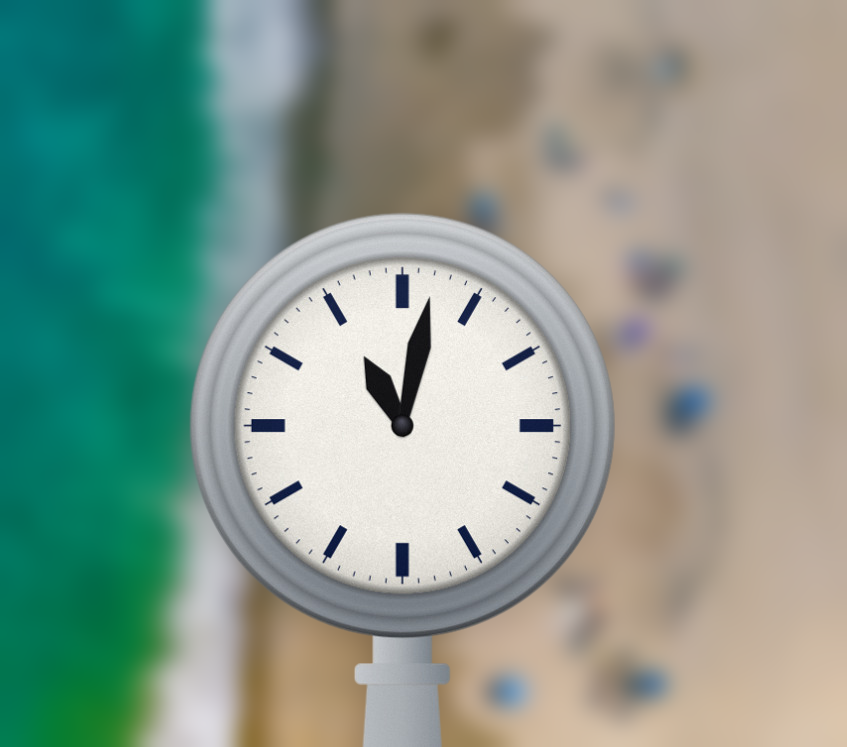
11:02
